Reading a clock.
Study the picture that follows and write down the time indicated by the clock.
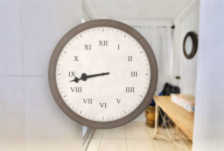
8:43
